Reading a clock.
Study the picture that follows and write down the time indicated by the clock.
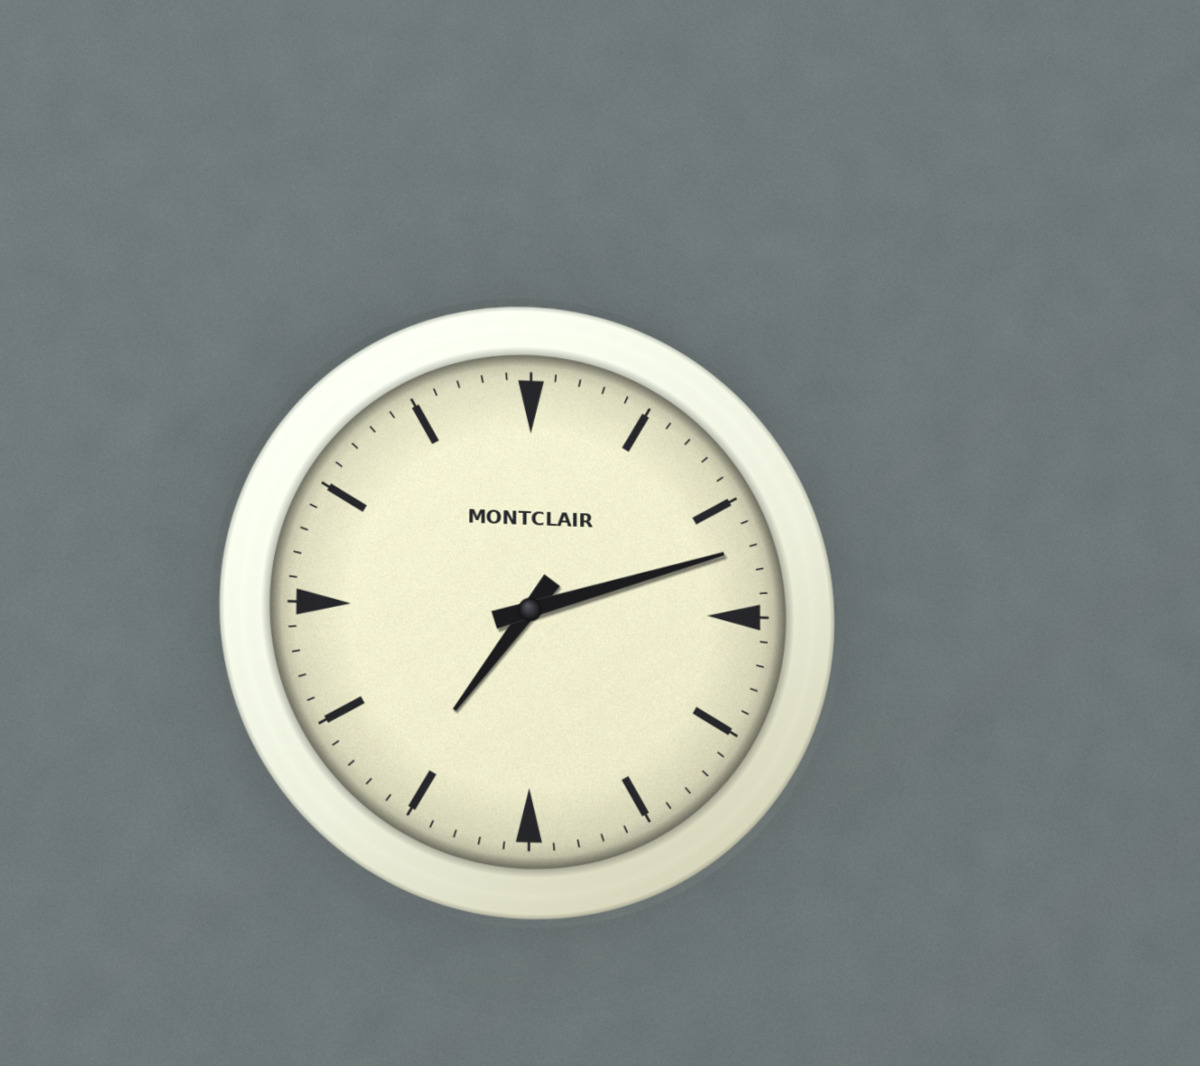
7:12
